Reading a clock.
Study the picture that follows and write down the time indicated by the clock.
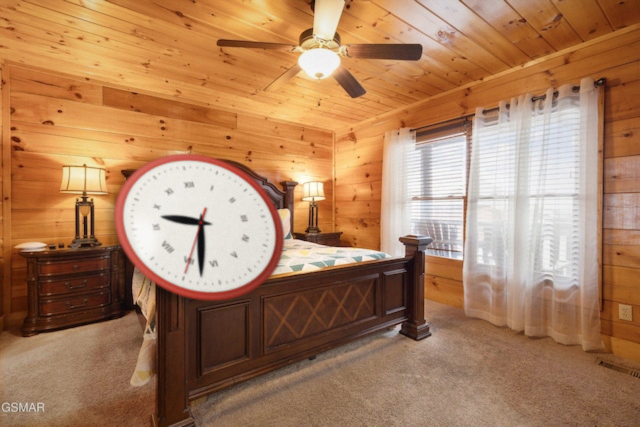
9:32:35
